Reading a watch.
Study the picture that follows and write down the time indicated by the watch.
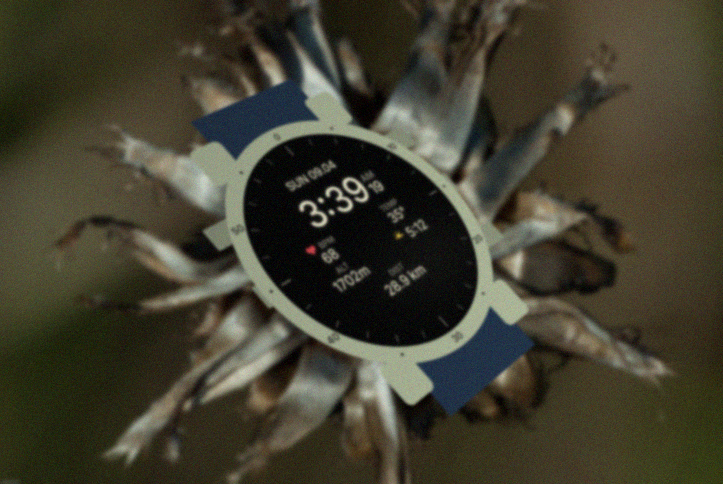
3:39:19
